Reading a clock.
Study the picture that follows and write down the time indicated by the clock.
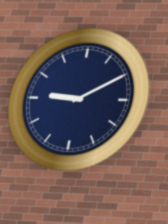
9:10
